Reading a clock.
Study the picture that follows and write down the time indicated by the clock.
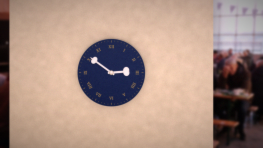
2:51
